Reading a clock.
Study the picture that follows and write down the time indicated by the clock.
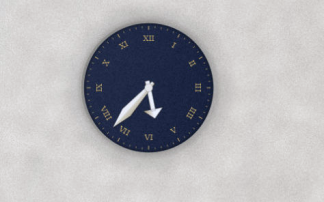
5:37
